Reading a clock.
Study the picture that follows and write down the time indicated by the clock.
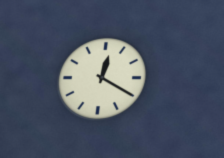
12:20
